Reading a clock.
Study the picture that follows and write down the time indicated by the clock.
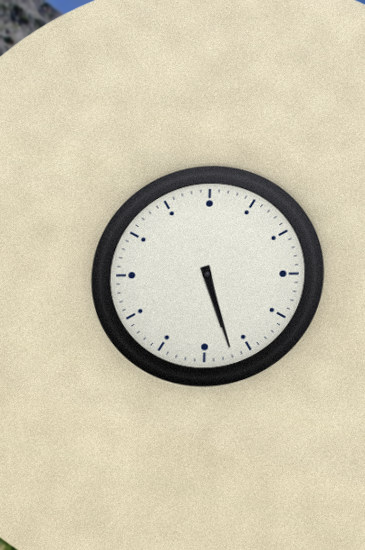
5:27
